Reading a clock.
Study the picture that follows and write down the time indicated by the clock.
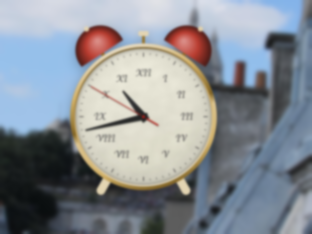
10:42:50
